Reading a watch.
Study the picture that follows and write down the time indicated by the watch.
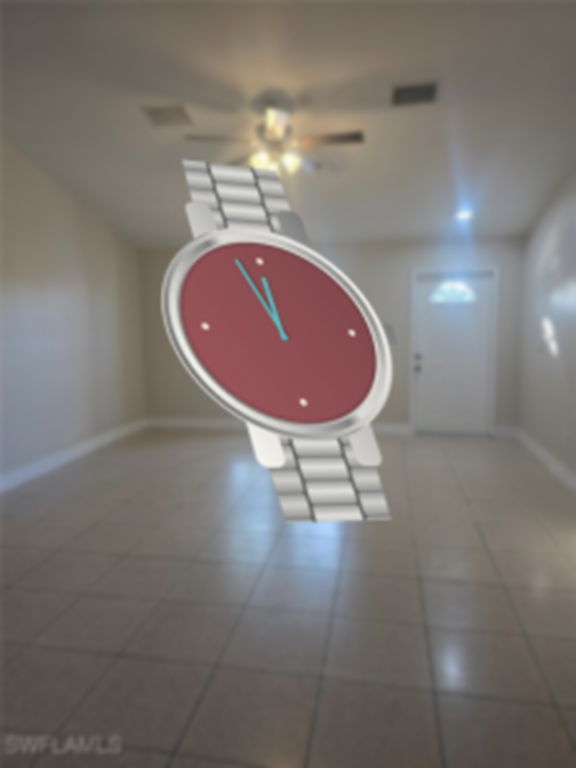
11:57
